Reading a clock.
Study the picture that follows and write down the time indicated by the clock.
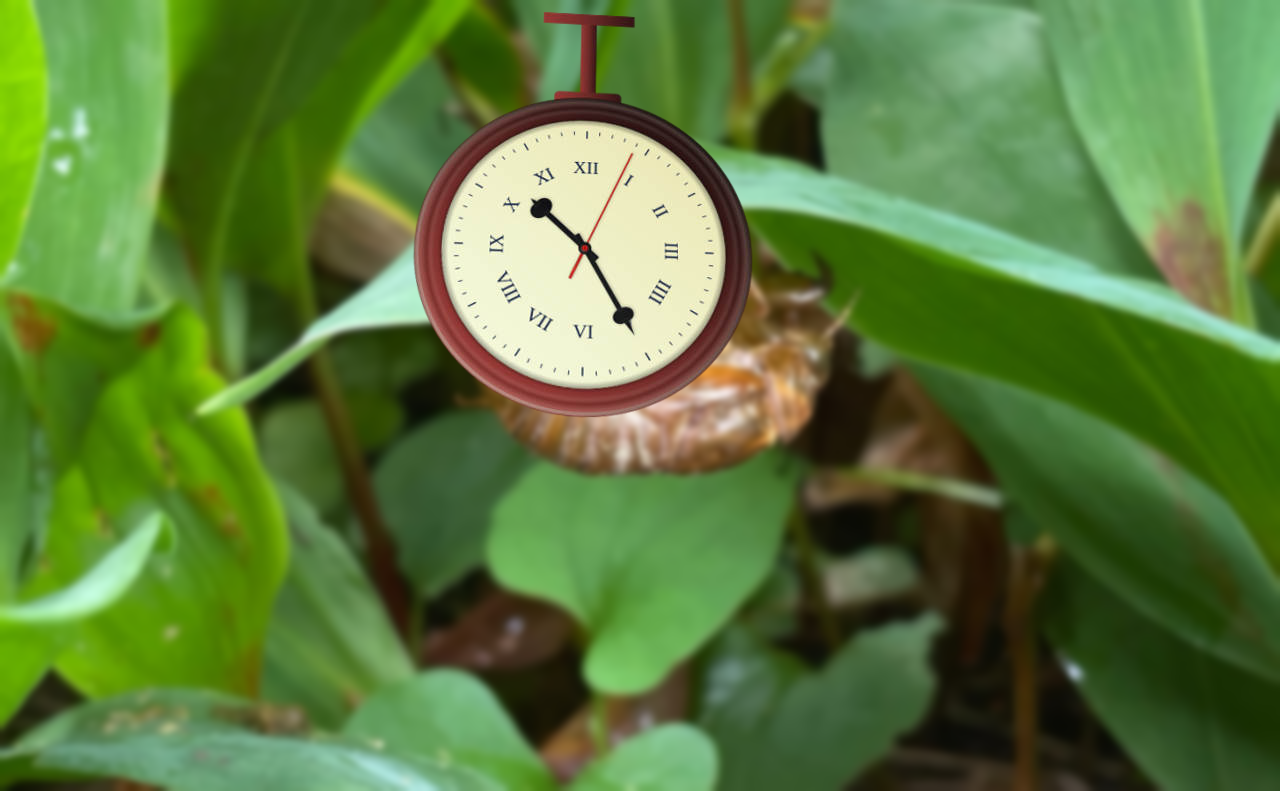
10:25:04
